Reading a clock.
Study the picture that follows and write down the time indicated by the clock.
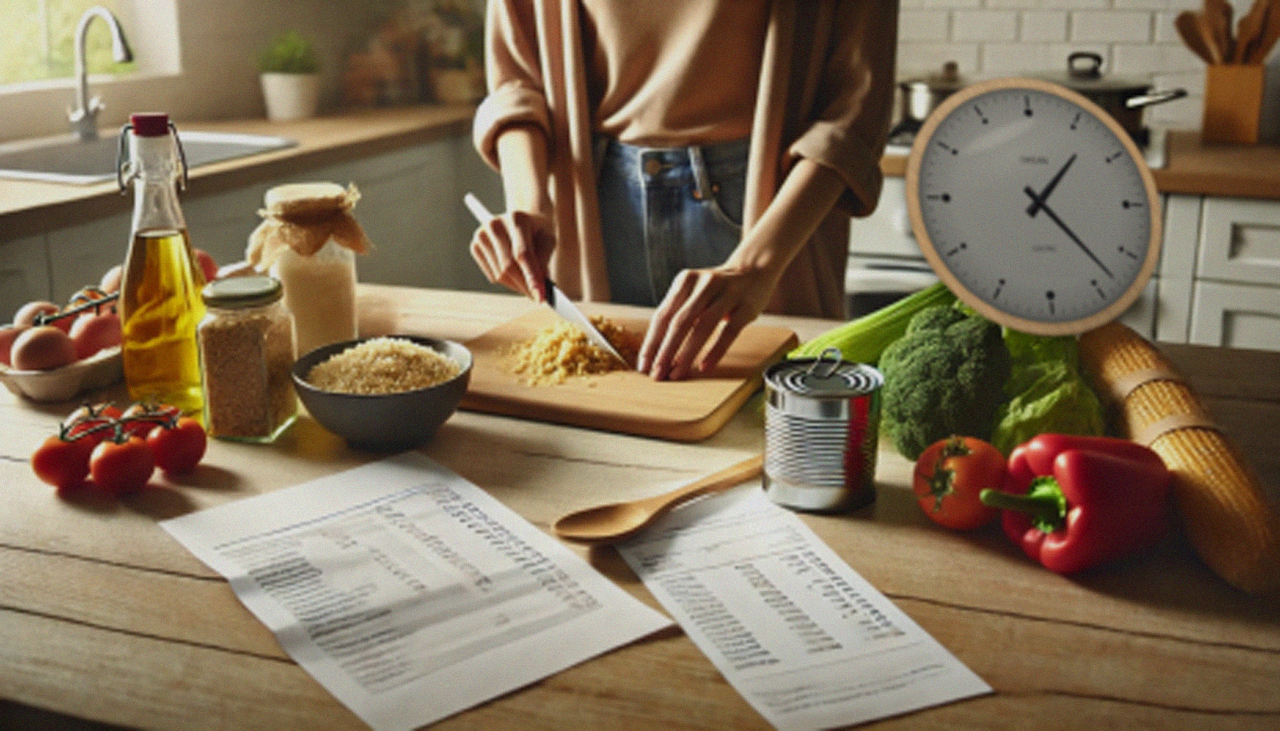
1:23
